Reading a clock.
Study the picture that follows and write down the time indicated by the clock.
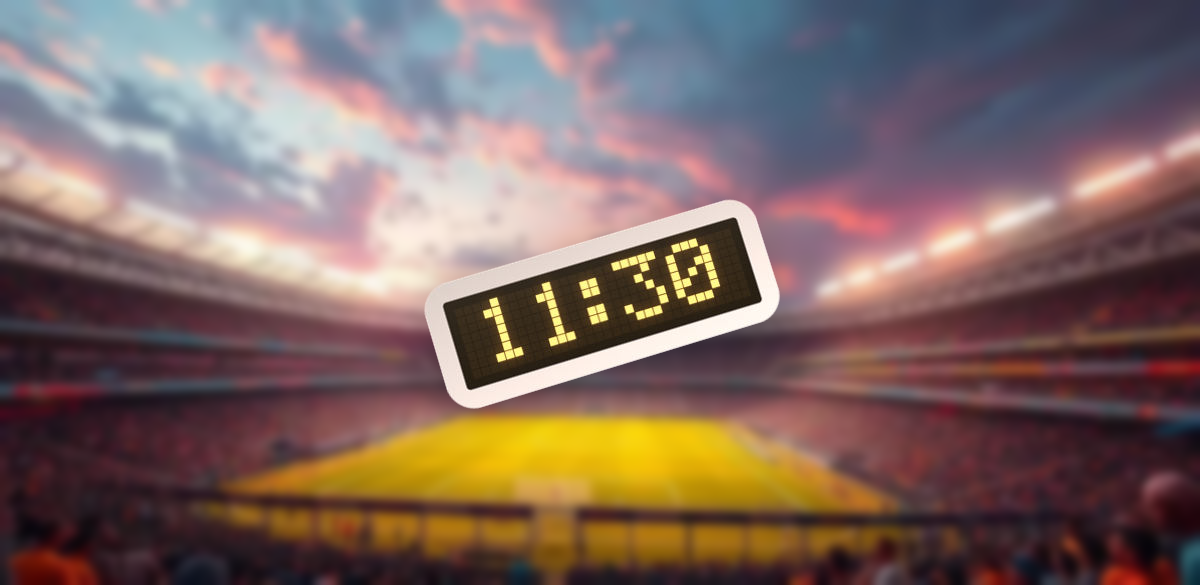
11:30
